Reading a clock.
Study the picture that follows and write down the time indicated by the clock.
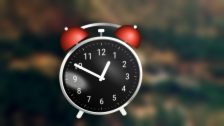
12:50
